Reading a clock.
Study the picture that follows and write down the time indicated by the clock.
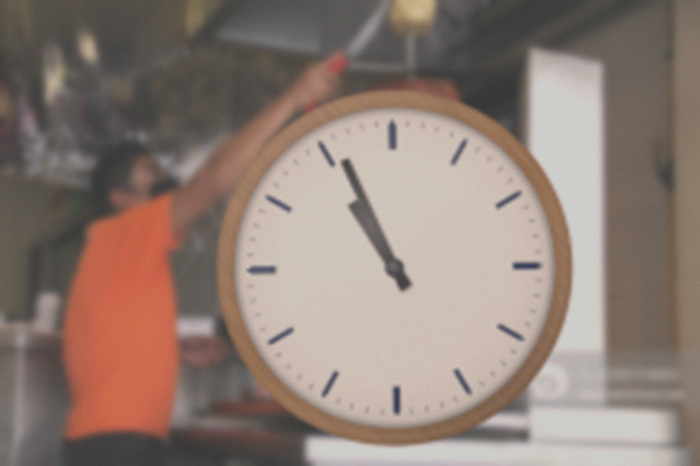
10:56
